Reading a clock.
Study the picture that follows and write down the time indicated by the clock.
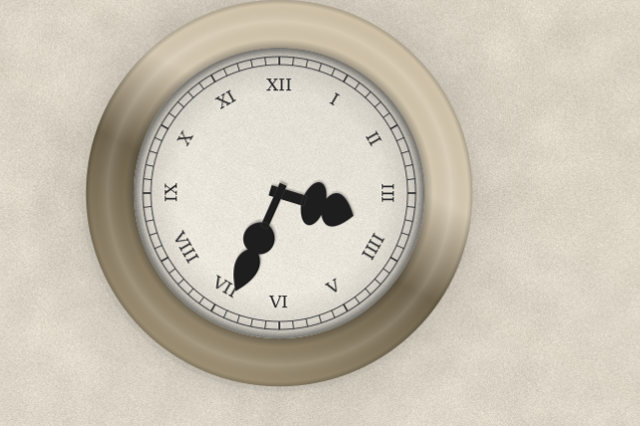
3:34
